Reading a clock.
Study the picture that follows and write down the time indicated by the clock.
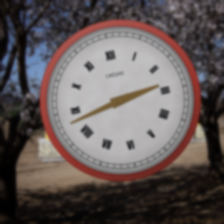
2:43
